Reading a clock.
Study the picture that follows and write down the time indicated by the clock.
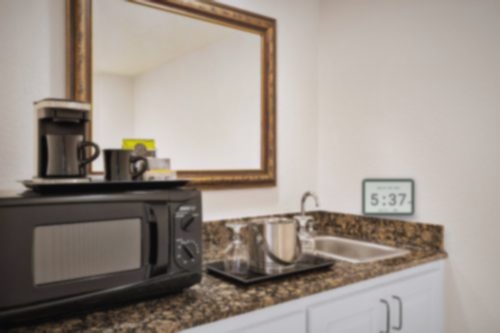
5:37
